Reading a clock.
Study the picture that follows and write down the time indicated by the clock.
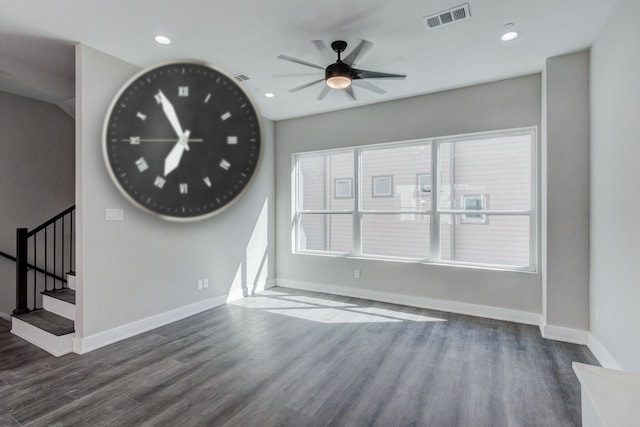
6:55:45
